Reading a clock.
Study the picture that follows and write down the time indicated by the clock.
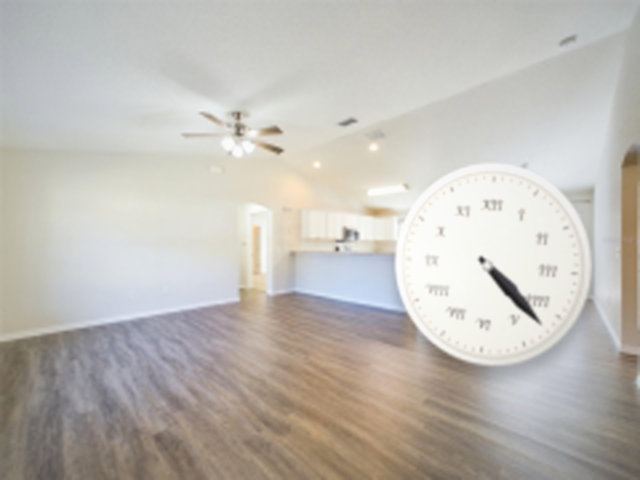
4:22
